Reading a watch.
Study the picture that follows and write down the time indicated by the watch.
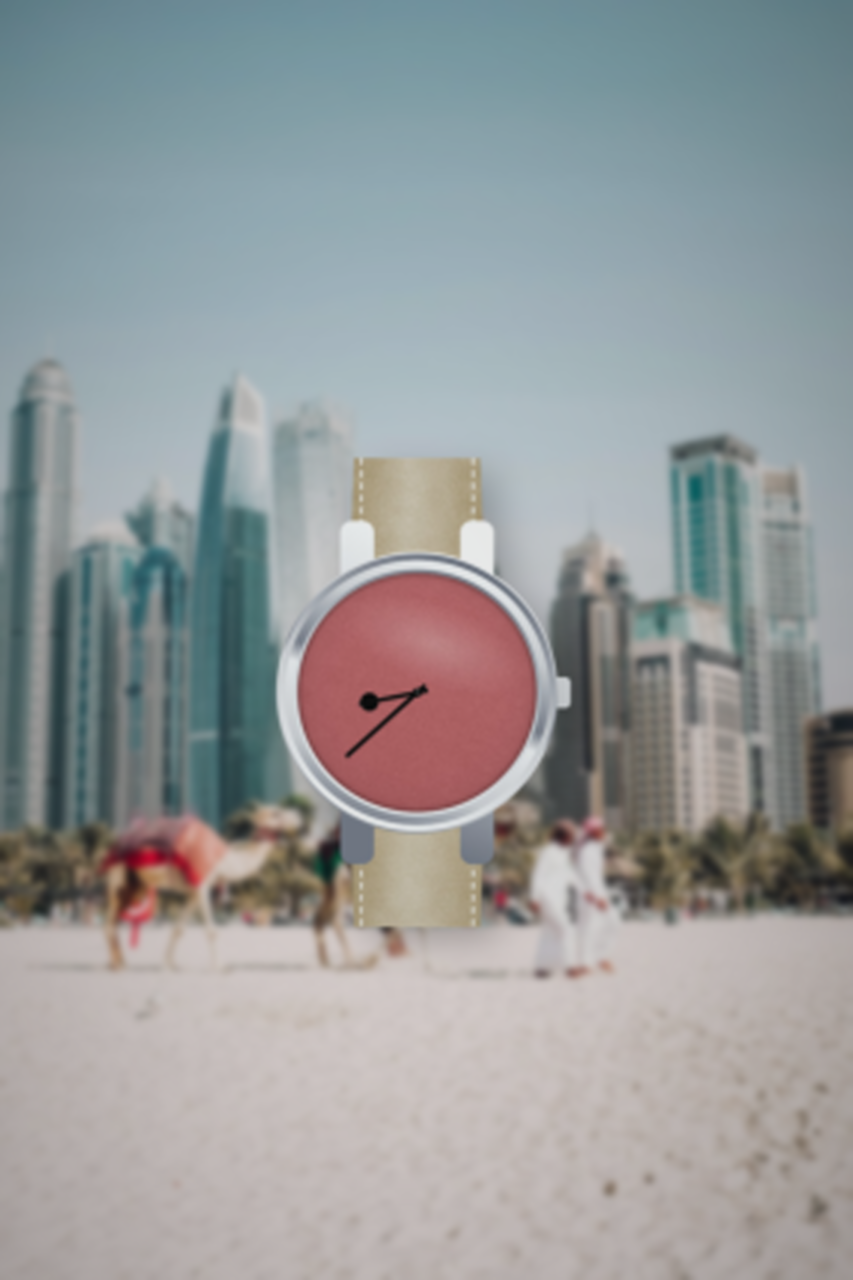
8:38
